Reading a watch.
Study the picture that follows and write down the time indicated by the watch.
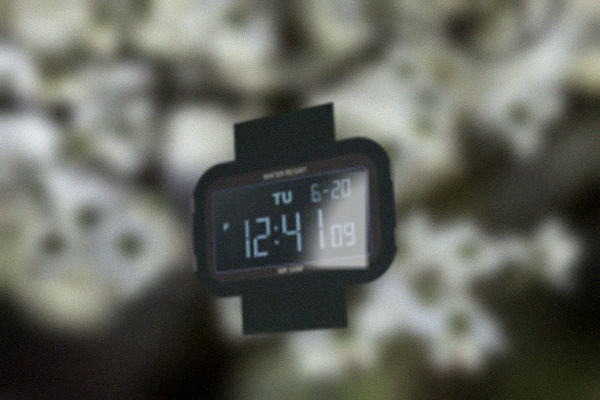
12:41:09
